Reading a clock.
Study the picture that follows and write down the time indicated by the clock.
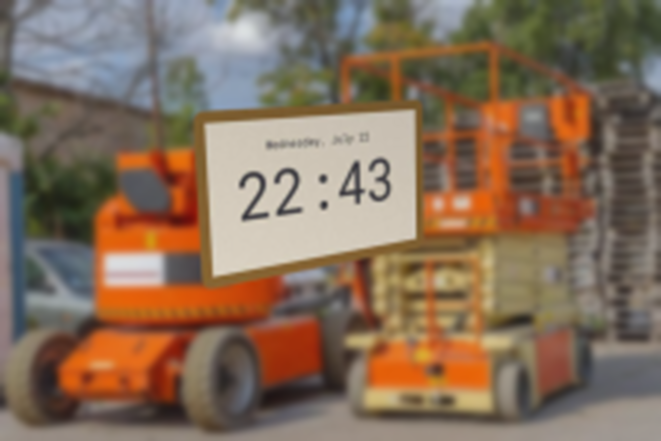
22:43
